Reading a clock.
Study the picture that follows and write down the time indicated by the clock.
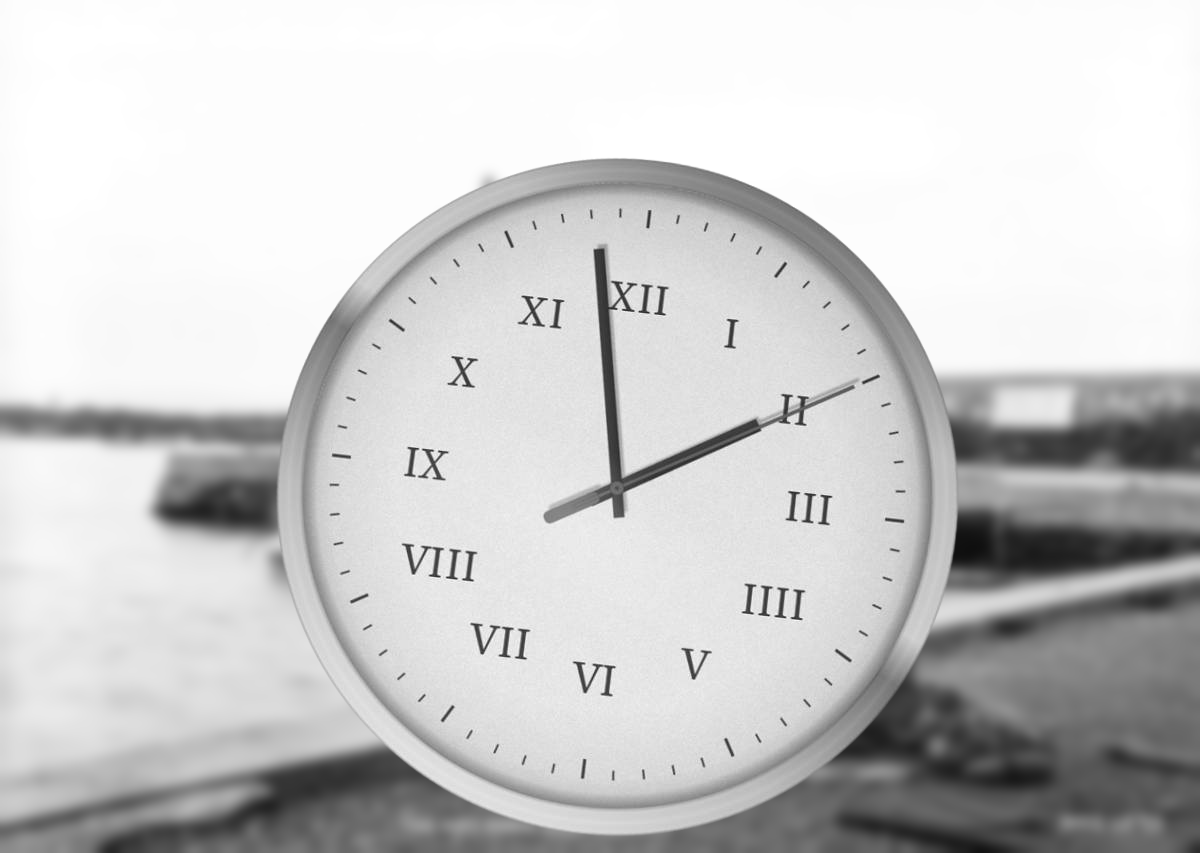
1:58:10
